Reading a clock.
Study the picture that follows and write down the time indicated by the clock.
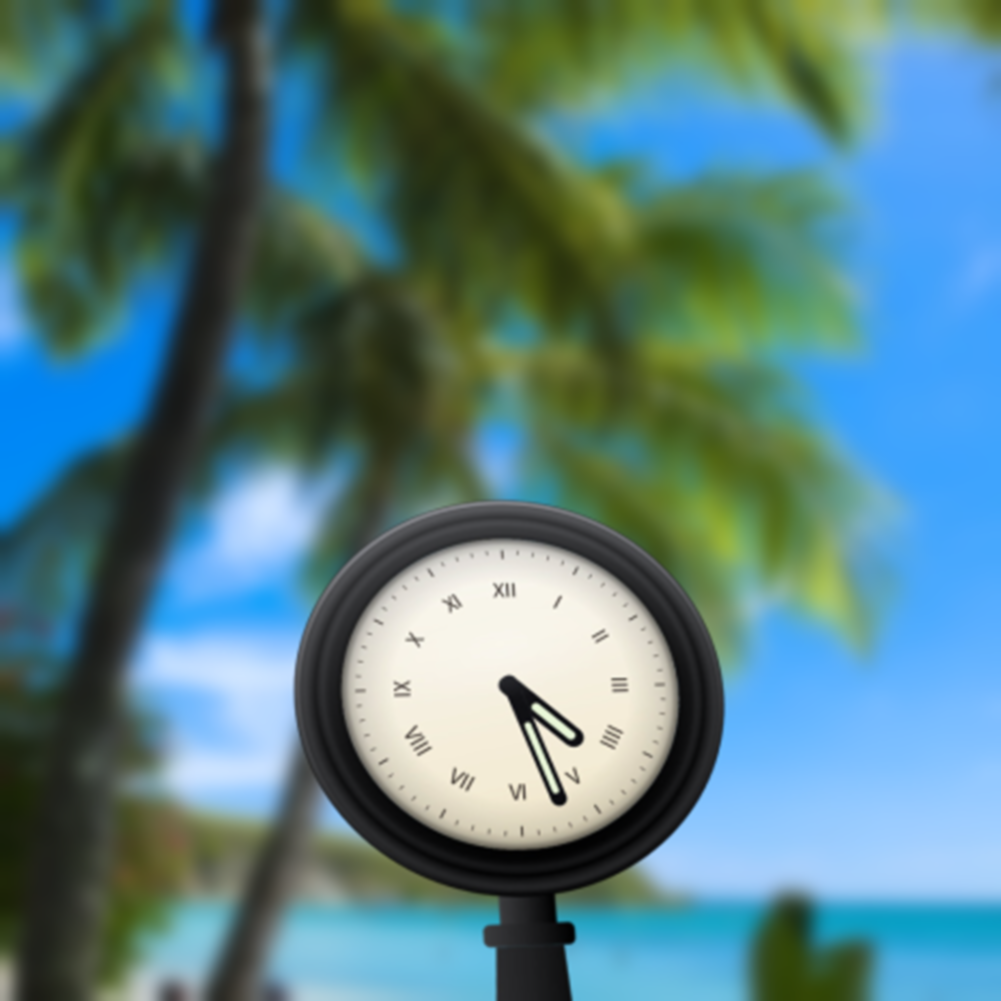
4:27
